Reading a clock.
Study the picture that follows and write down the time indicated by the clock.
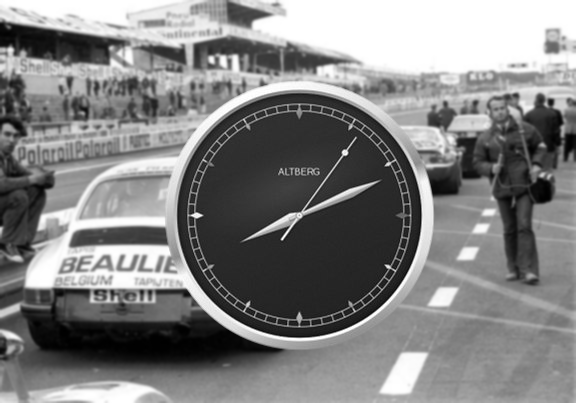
8:11:06
